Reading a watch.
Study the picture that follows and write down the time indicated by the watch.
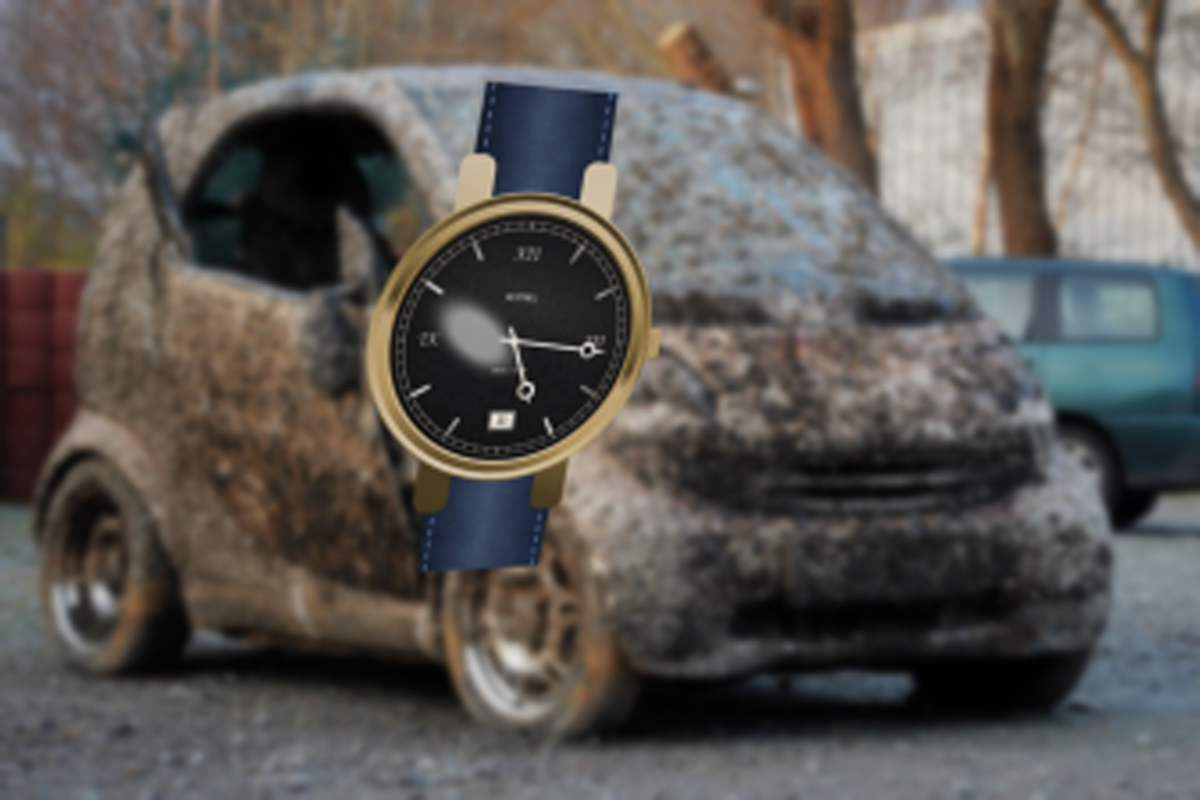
5:16
